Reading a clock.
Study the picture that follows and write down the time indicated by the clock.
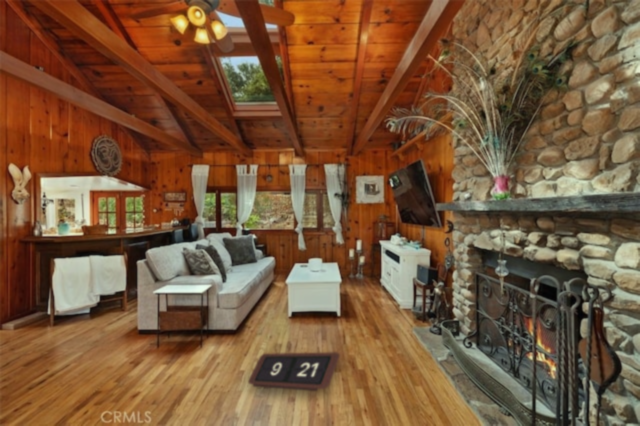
9:21
